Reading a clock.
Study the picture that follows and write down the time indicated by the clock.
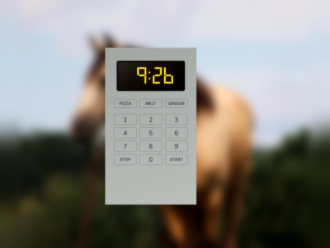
9:26
